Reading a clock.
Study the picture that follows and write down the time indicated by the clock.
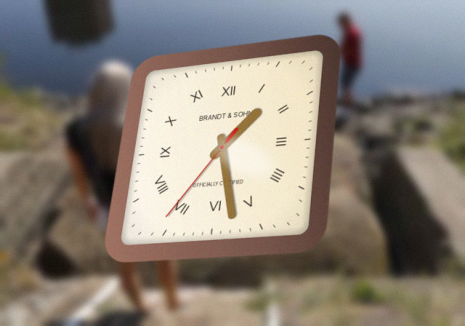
1:27:36
